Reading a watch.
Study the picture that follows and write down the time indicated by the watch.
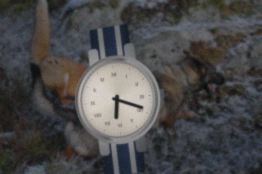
6:19
